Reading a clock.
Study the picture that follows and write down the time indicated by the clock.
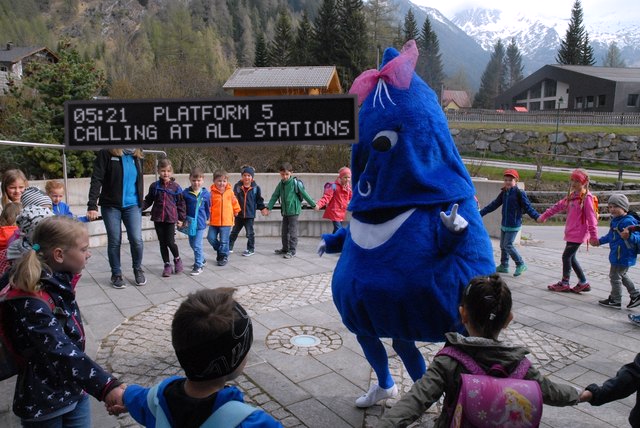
5:21
